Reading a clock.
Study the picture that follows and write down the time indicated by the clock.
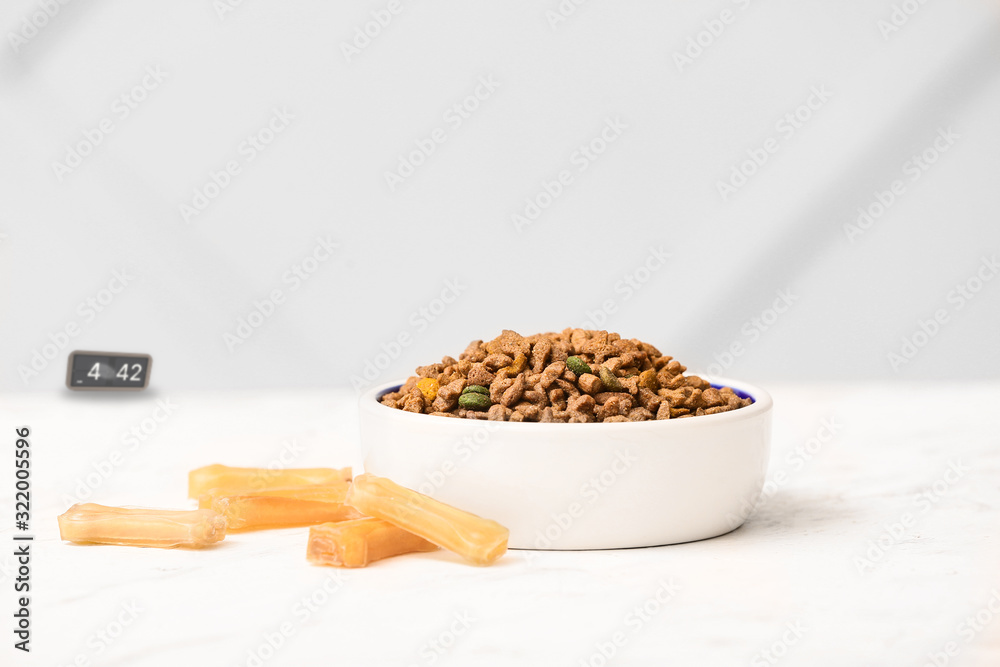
4:42
